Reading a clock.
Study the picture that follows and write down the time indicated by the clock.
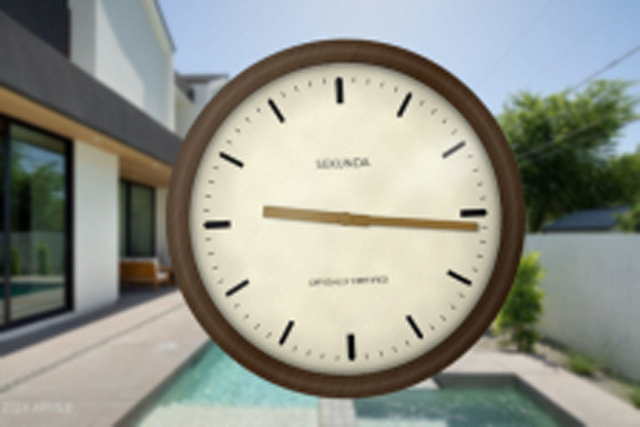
9:16
